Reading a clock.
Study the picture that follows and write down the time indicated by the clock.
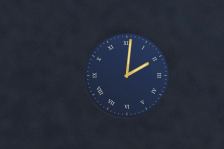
2:01
